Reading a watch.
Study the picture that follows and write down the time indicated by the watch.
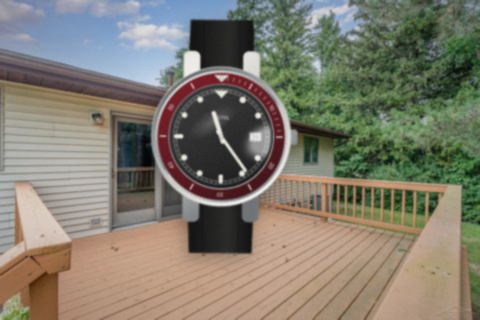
11:24
